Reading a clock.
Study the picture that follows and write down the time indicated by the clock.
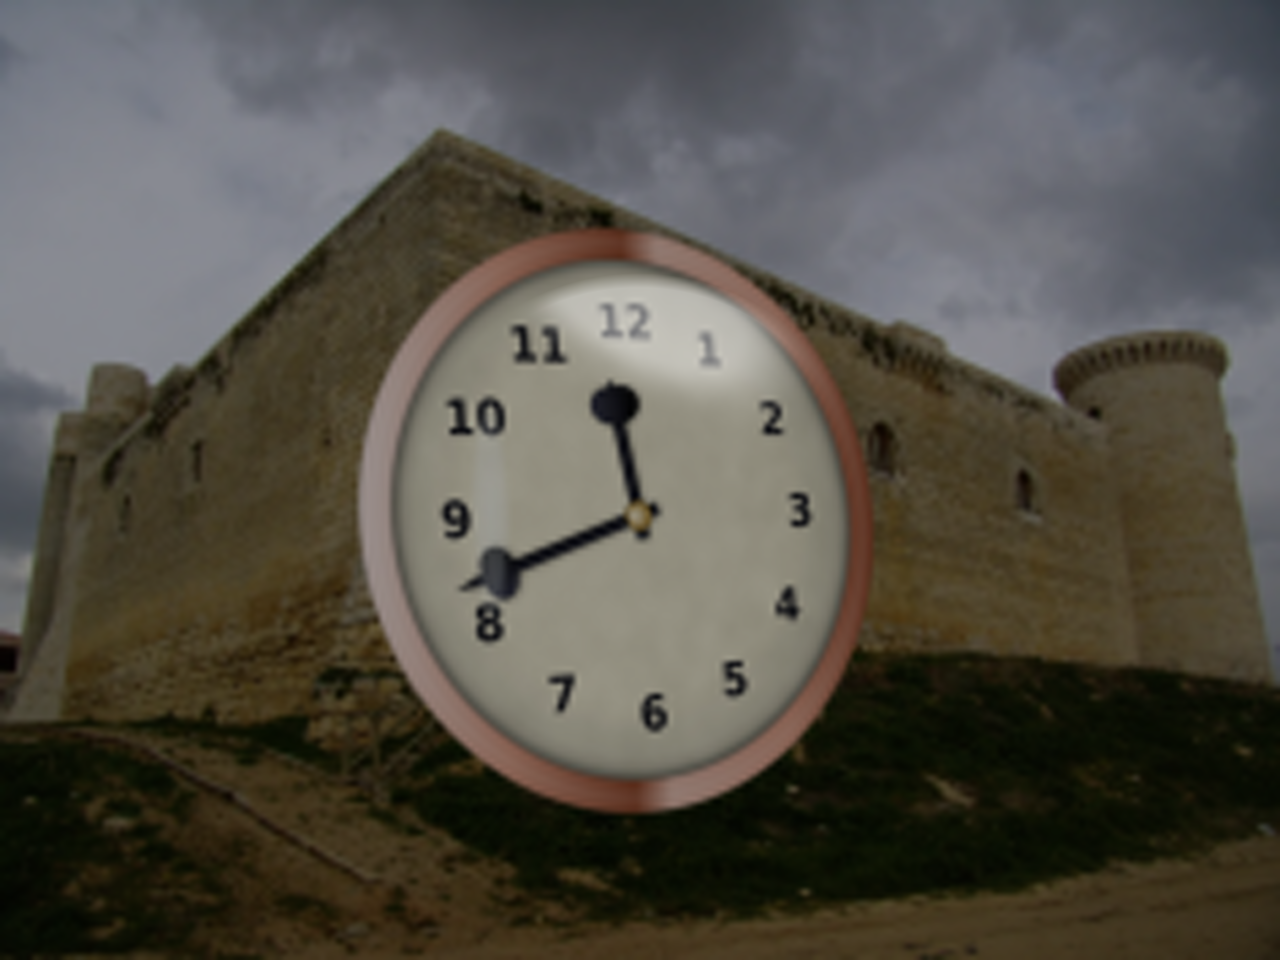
11:42
